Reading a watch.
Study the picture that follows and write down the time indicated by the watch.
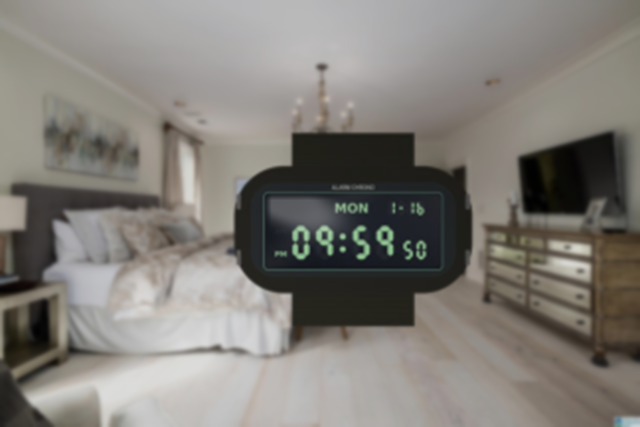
9:59:50
